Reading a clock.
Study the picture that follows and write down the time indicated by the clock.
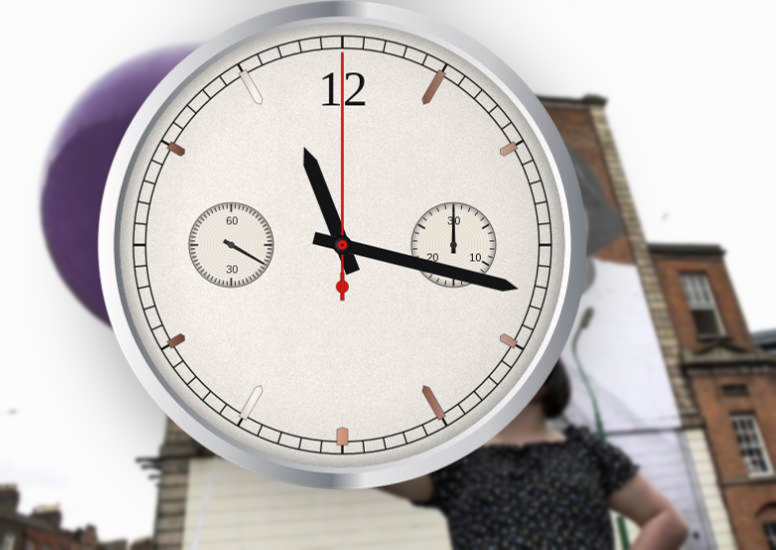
11:17:20
